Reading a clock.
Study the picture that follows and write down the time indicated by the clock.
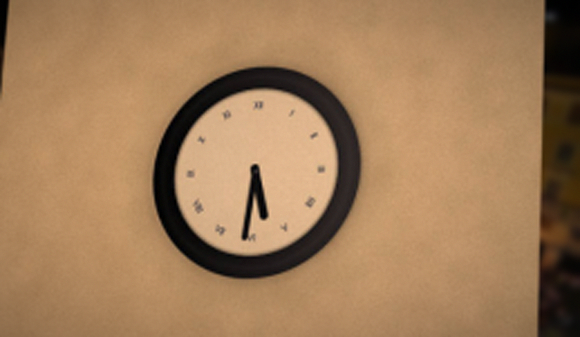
5:31
